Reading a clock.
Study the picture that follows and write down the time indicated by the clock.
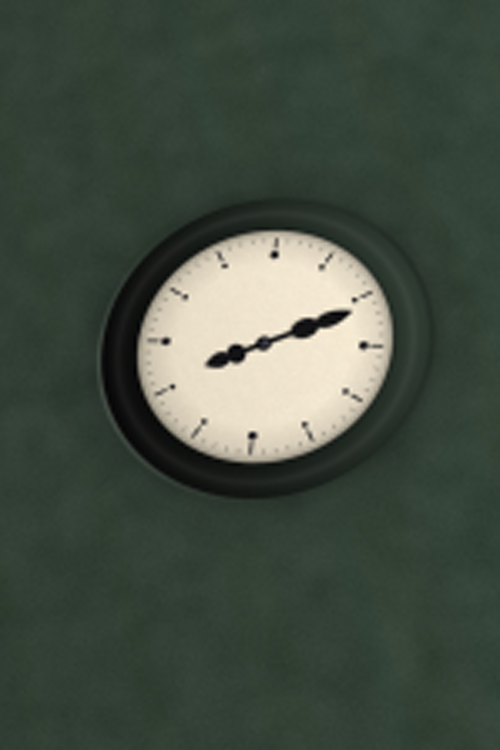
8:11
